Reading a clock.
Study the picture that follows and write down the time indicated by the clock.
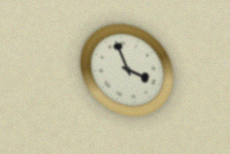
3:58
